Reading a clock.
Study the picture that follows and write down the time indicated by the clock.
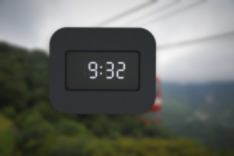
9:32
